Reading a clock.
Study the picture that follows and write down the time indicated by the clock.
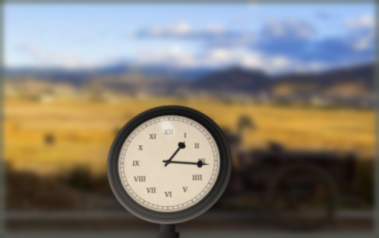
1:16
